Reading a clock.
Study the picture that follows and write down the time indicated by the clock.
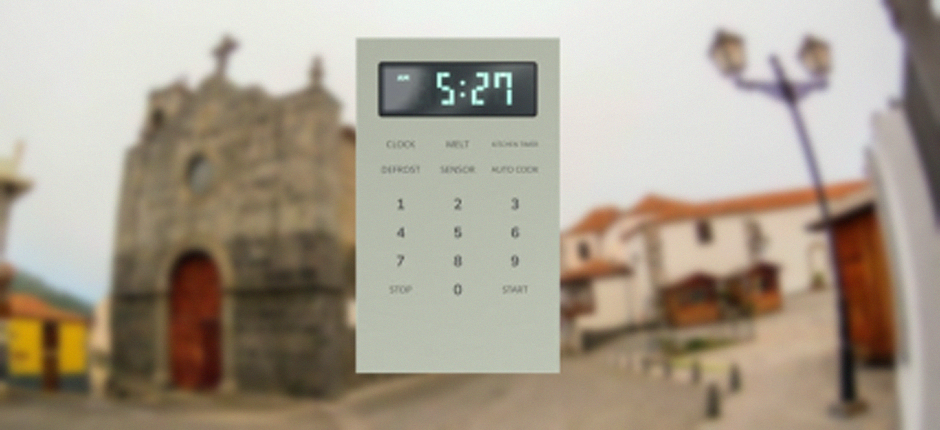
5:27
